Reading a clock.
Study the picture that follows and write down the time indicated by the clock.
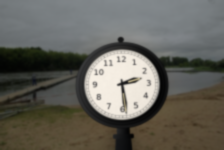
2:29
